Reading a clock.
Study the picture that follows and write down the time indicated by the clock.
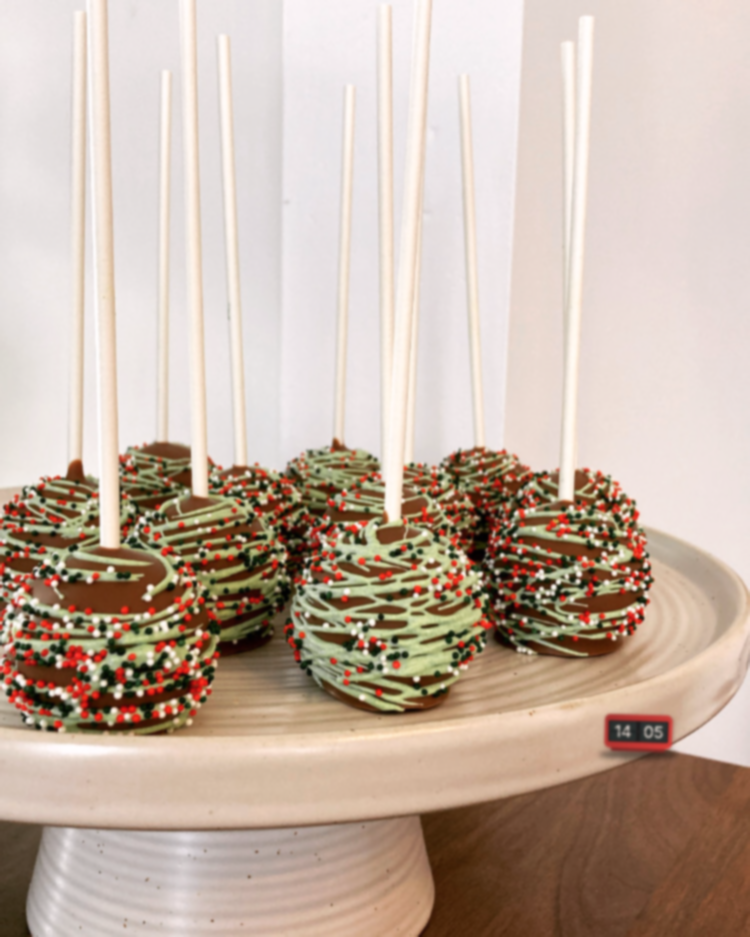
14:05
